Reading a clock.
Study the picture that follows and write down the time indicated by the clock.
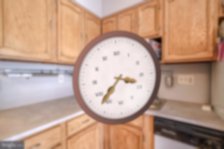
3:37
